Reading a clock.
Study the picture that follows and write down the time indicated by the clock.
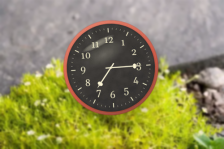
7:15
